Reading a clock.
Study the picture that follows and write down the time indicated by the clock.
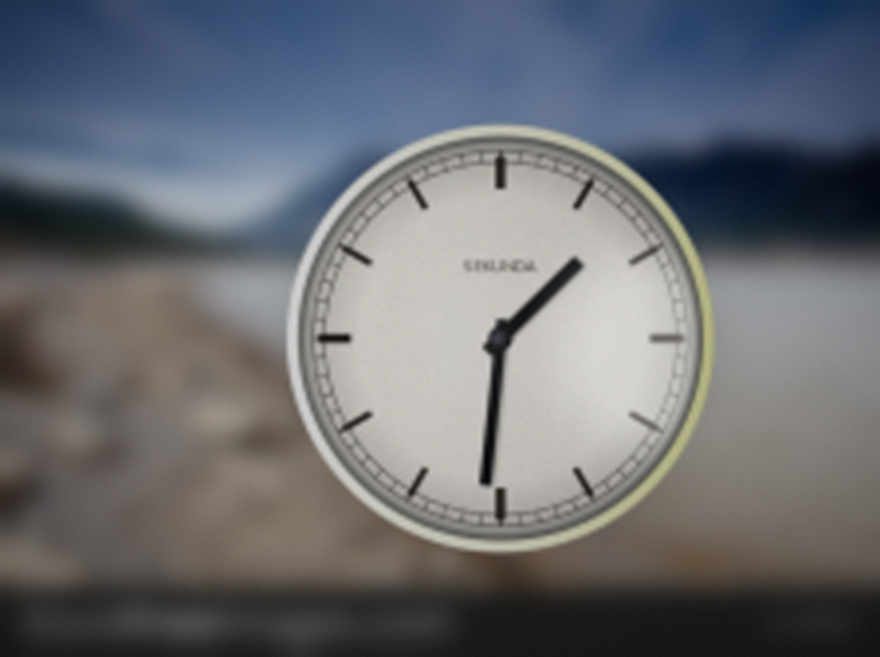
1:31
